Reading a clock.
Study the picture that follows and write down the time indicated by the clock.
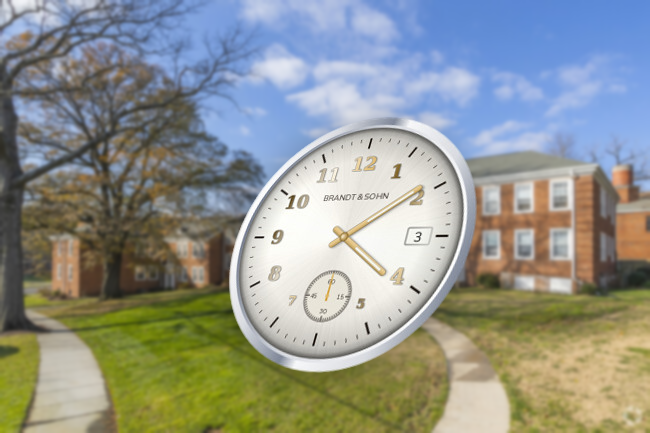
4:09
